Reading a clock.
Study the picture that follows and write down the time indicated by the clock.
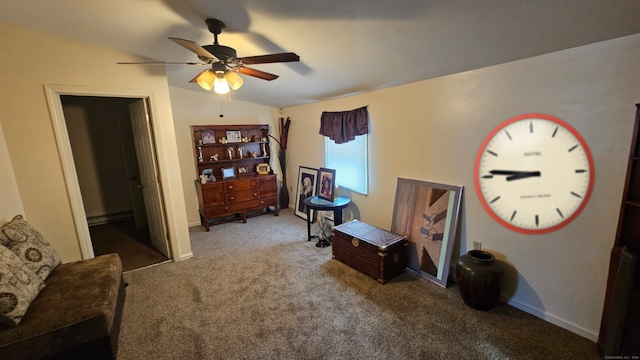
8:46
